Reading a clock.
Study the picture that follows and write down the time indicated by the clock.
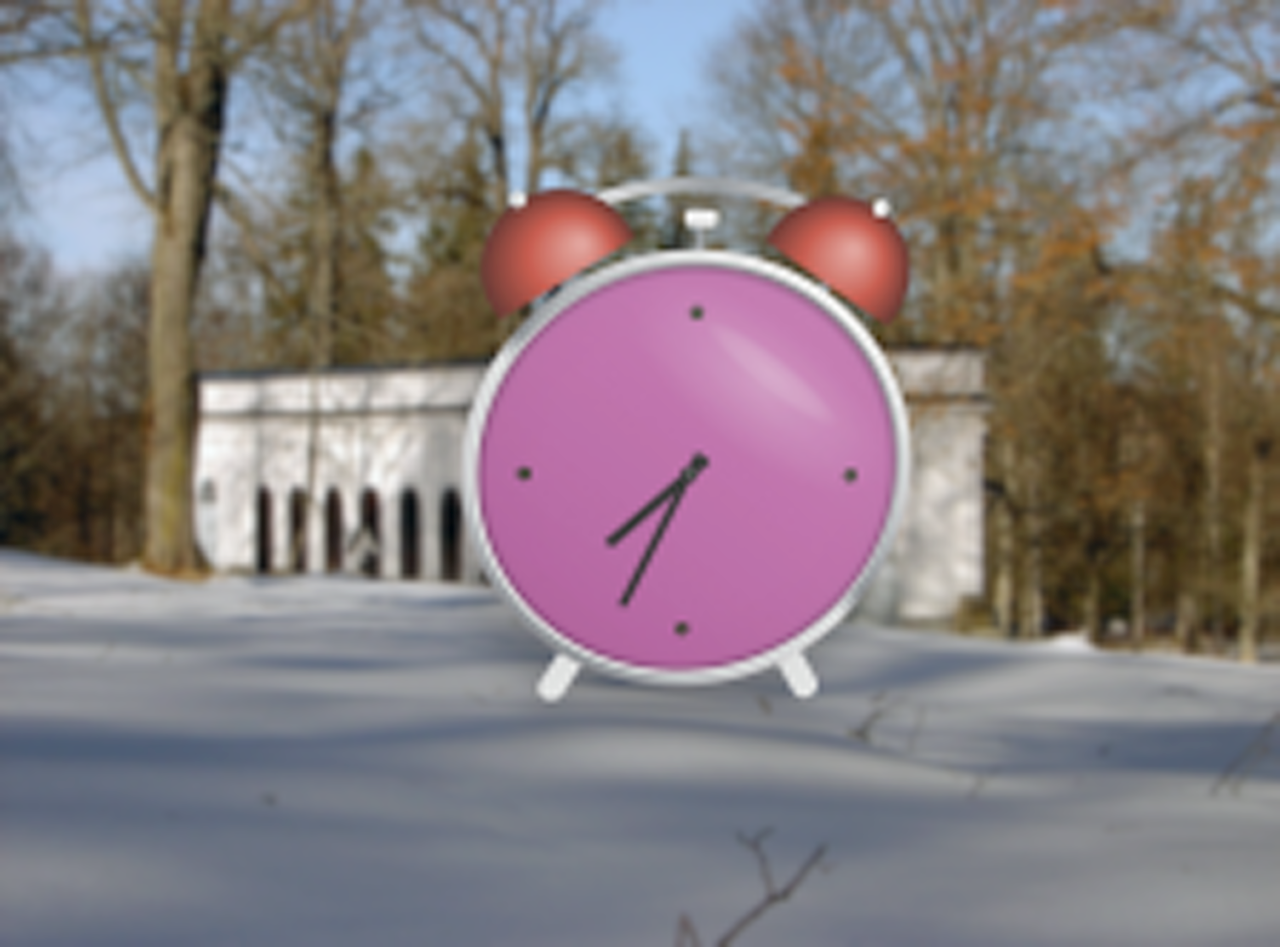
7:34
